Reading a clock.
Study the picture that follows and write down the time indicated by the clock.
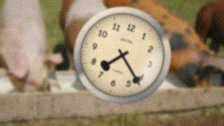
7:22
